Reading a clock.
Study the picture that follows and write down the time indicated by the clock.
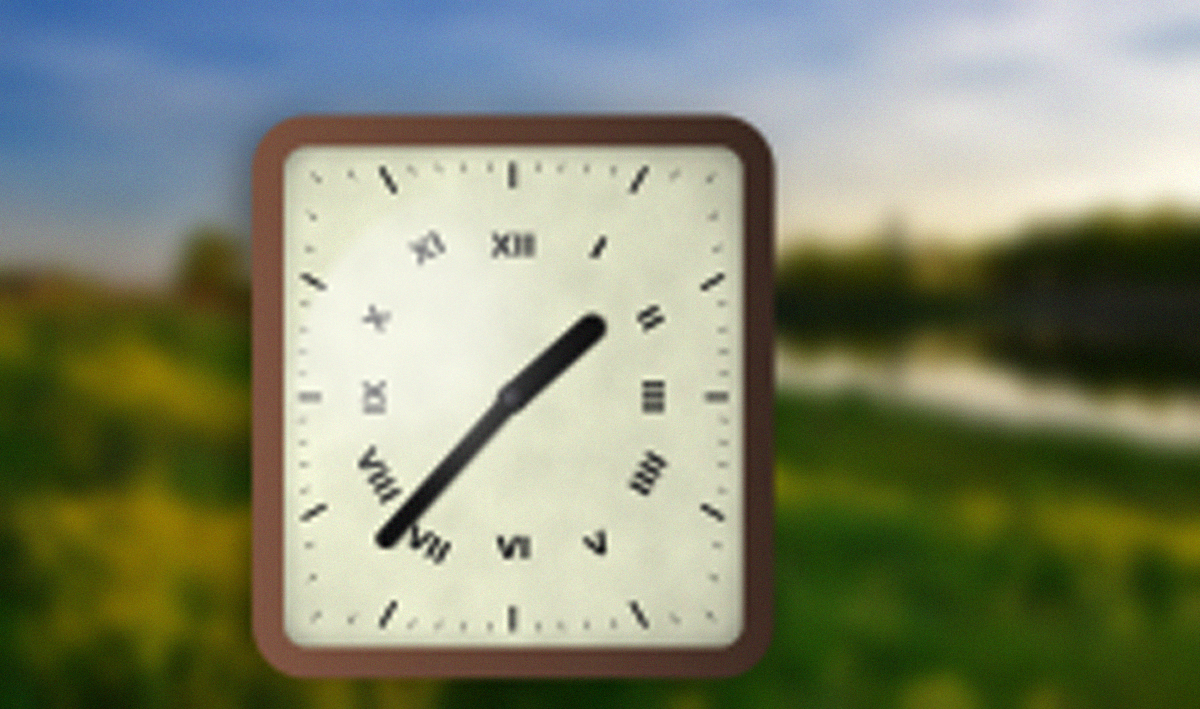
1:37
